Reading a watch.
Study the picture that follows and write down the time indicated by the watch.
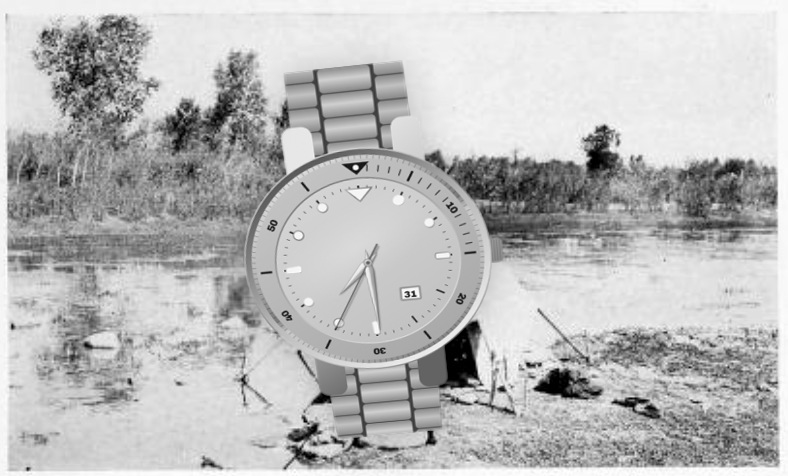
7:29:35
